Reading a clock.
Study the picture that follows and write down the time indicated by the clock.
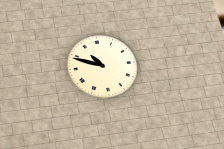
10:49
